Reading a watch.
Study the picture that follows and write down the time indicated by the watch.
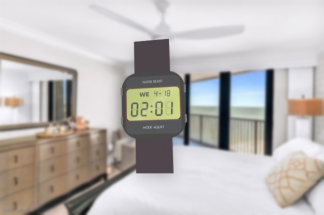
2:01
